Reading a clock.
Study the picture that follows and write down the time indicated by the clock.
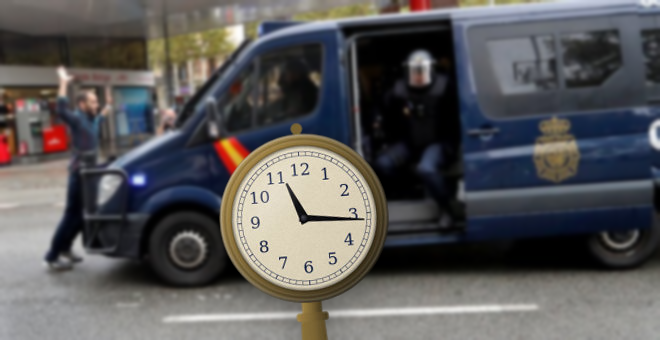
11:16
